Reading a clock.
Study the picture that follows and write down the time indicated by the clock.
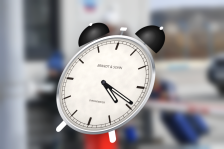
4:19
